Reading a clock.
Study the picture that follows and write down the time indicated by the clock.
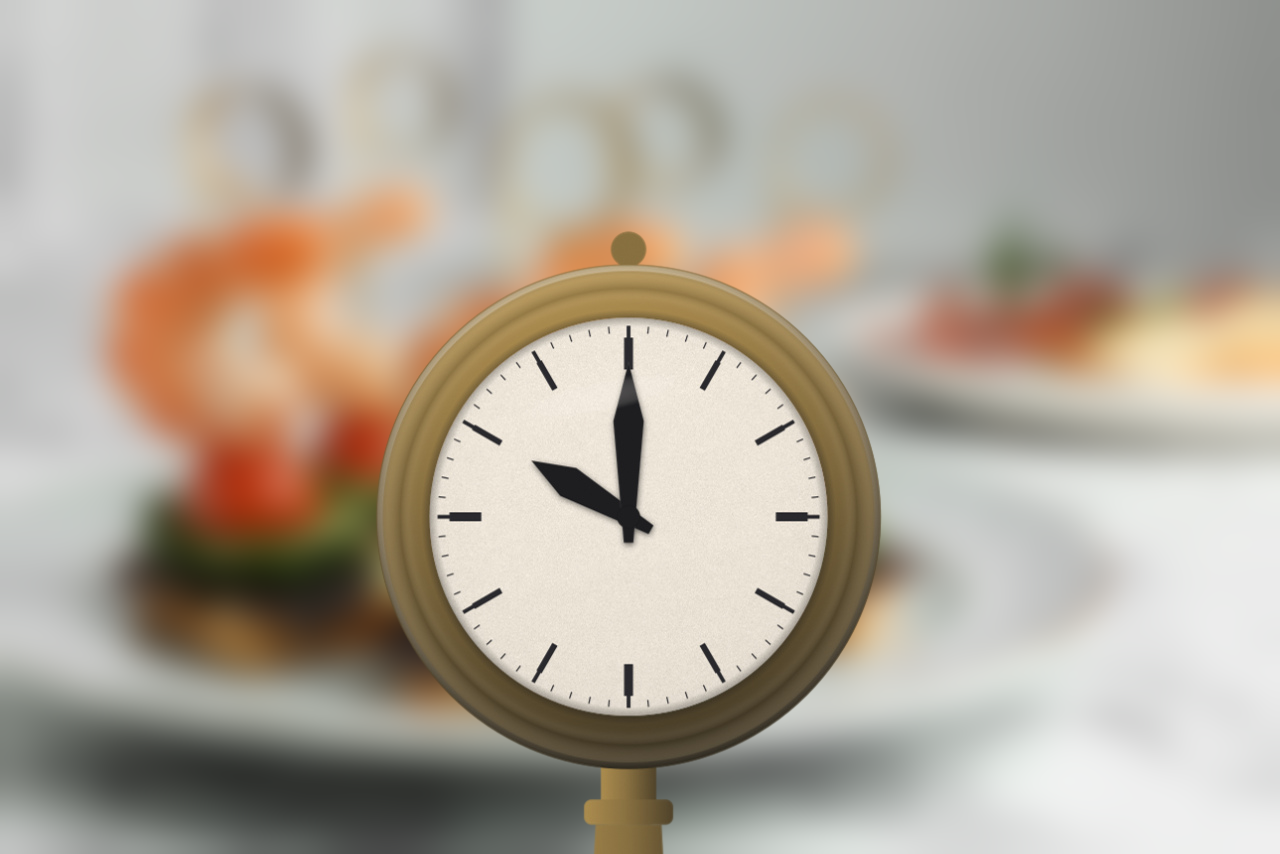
10:00
